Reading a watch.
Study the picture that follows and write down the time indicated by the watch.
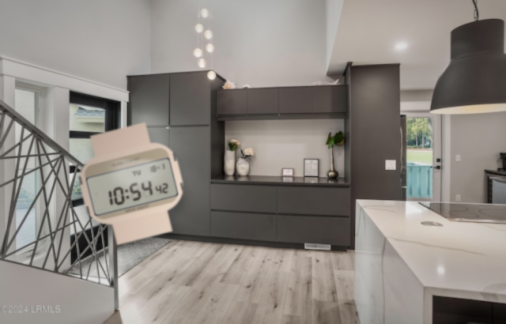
10:54
